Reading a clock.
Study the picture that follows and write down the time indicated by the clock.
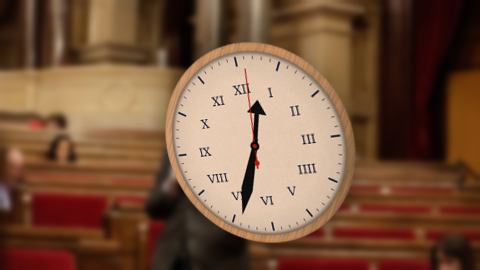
12:34:01
